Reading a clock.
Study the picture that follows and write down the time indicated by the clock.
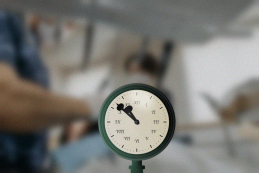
10:52
